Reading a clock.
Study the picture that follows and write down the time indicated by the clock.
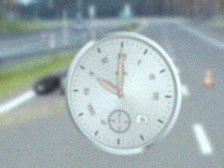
10:00
